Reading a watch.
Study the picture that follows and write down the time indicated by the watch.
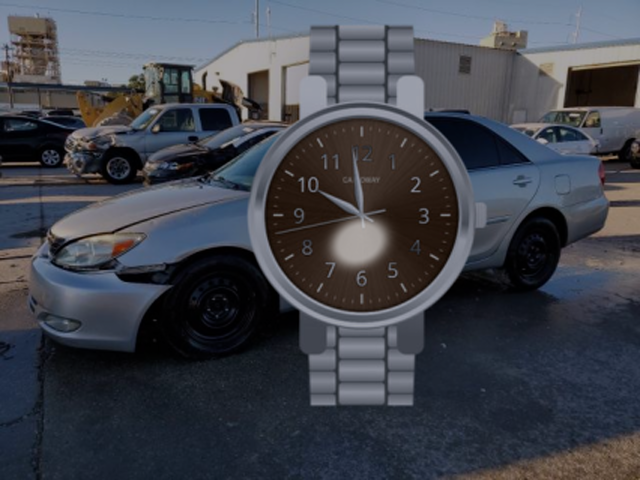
9:58:43
